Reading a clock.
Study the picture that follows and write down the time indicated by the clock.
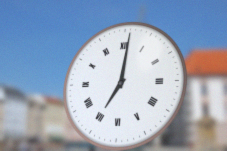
7:01
